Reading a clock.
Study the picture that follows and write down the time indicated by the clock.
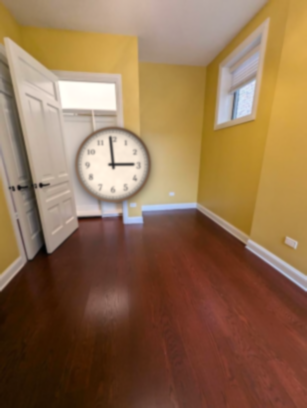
2:59
